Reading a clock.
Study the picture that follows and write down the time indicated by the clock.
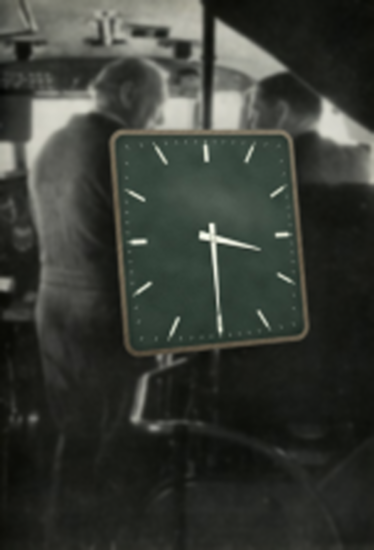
3:30
